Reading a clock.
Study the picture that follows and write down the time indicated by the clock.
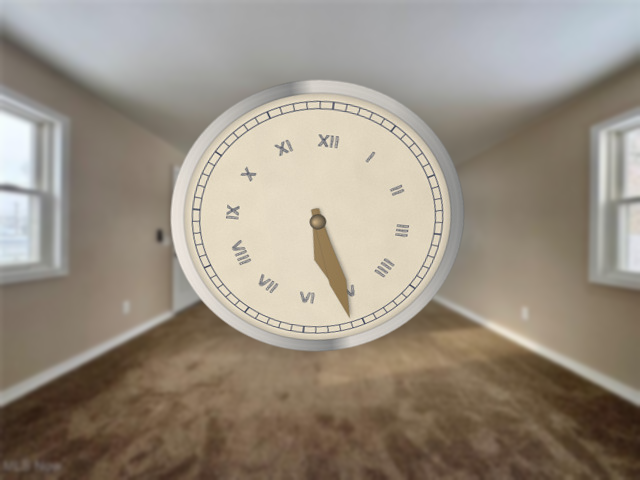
5:26
